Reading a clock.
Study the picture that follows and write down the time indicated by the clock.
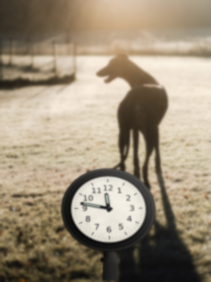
11:47
